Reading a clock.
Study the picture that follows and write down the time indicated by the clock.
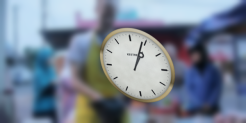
1:04
